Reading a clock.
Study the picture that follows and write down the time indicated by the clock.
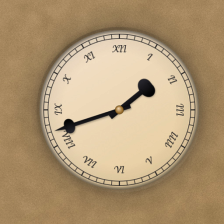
1:42
